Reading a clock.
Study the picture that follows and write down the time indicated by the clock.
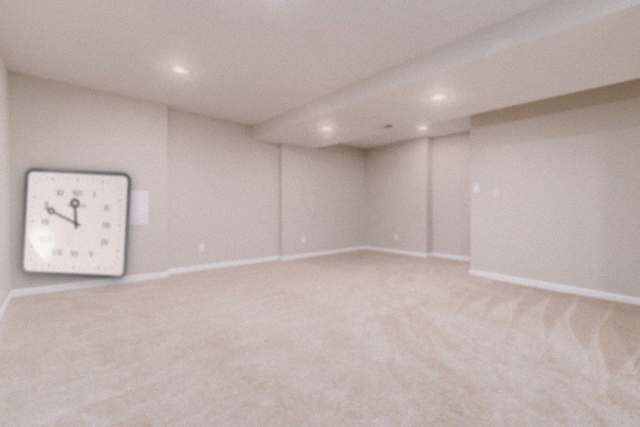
11:49
